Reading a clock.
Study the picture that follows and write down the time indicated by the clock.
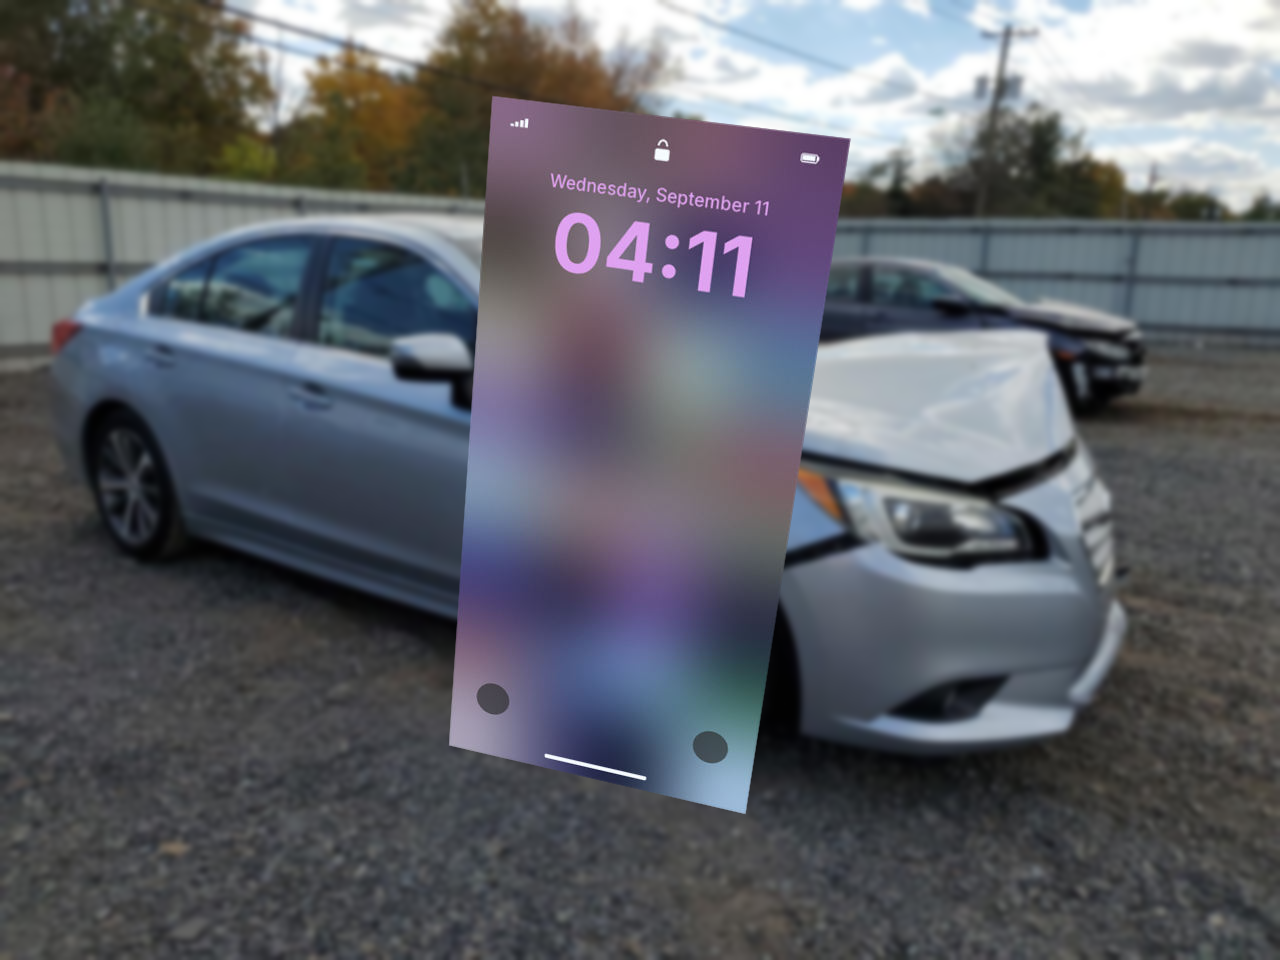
4:11
